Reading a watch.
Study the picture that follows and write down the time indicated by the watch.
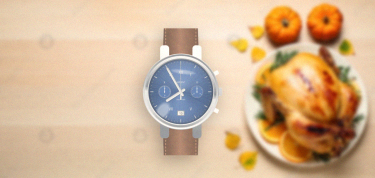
7:55
